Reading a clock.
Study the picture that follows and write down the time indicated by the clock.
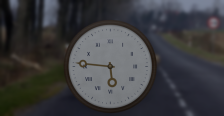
5:46
